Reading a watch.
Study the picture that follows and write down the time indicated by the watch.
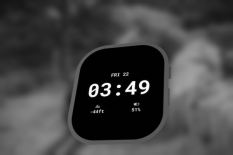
3:49
